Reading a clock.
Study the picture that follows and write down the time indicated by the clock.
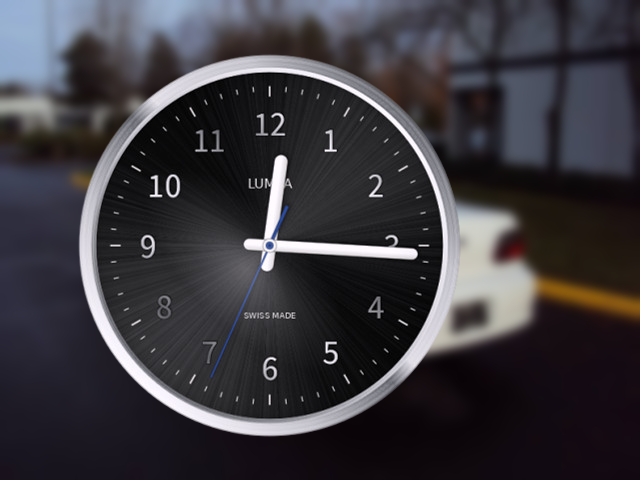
12:15:34
